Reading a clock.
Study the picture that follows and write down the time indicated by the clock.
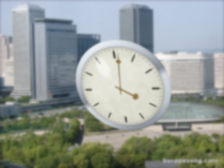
4:01
